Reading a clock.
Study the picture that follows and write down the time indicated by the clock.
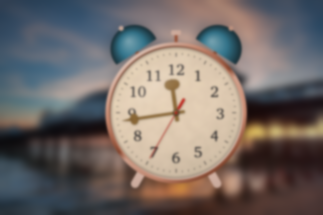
11:43:35
